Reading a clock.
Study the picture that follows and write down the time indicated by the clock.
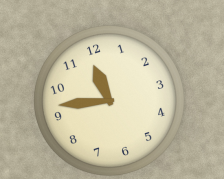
11:47
